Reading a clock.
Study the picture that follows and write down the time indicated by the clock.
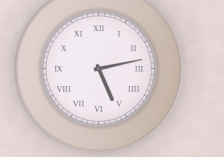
5:13
